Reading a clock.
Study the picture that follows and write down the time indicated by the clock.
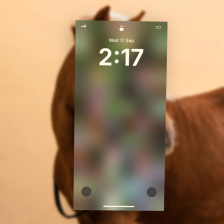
2:17
